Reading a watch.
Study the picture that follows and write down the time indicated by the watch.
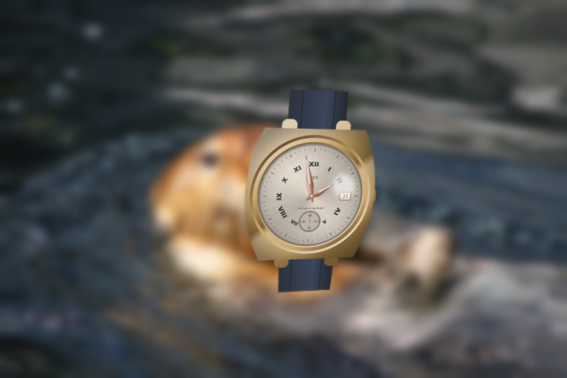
1:58
